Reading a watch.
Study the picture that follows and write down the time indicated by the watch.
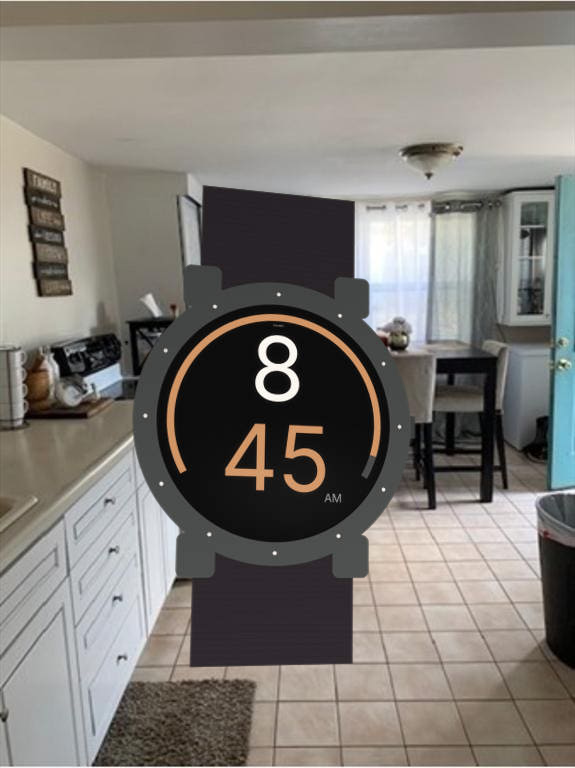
8:45
